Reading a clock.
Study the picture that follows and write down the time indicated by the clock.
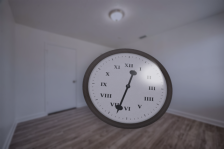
12:33
